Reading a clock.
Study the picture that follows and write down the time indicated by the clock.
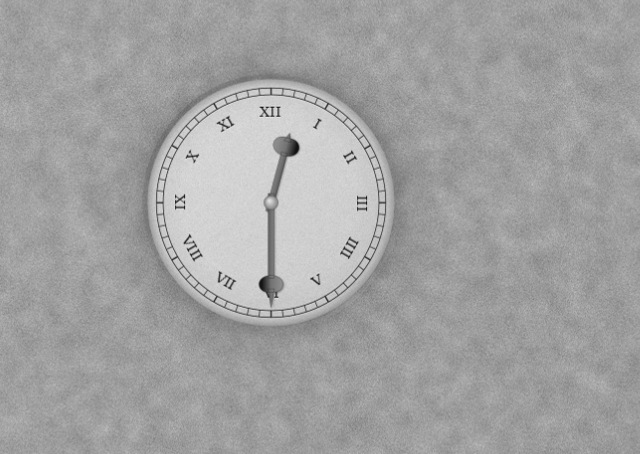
12:30
